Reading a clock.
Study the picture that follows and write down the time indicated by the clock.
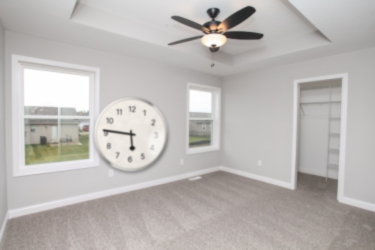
5:46
